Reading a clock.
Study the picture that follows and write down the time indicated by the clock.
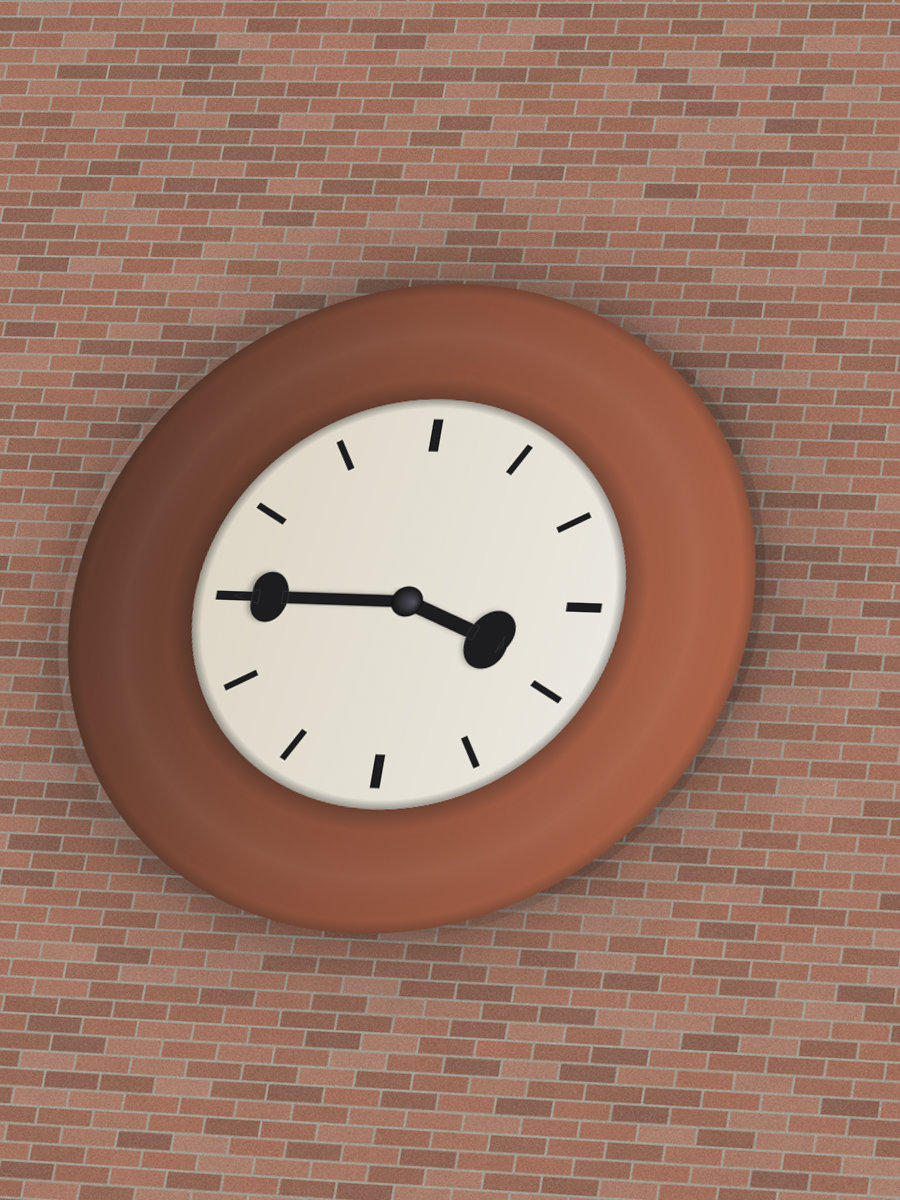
3:45
